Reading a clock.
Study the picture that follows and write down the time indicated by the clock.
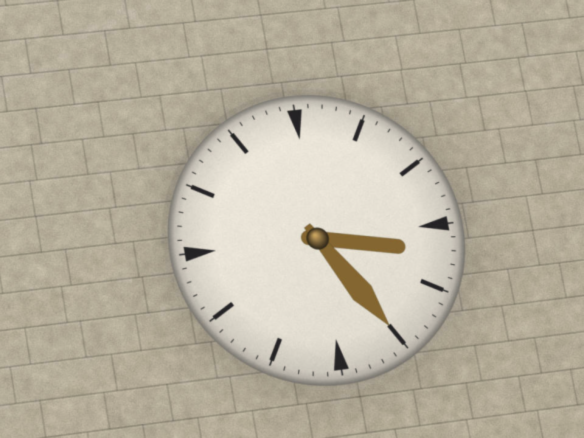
3:25
